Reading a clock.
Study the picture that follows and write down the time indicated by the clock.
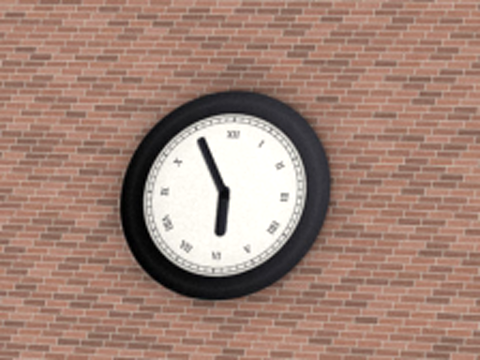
5:55
